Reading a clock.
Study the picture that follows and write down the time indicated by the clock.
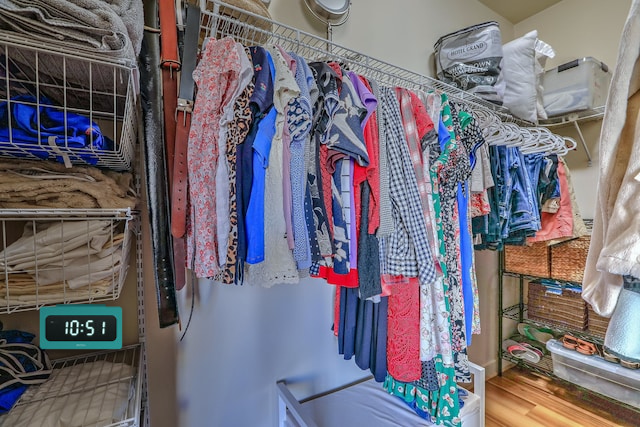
10:51
